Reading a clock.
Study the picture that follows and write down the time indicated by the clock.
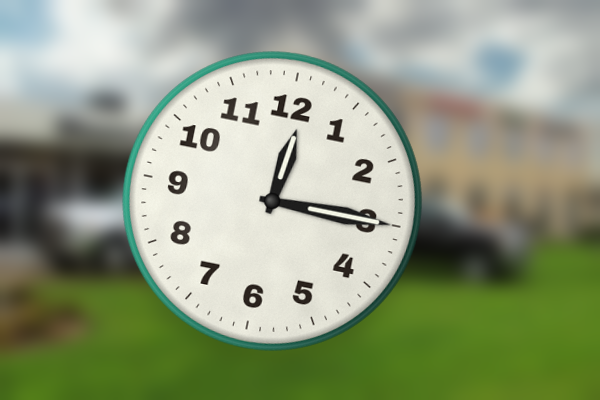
12:15
